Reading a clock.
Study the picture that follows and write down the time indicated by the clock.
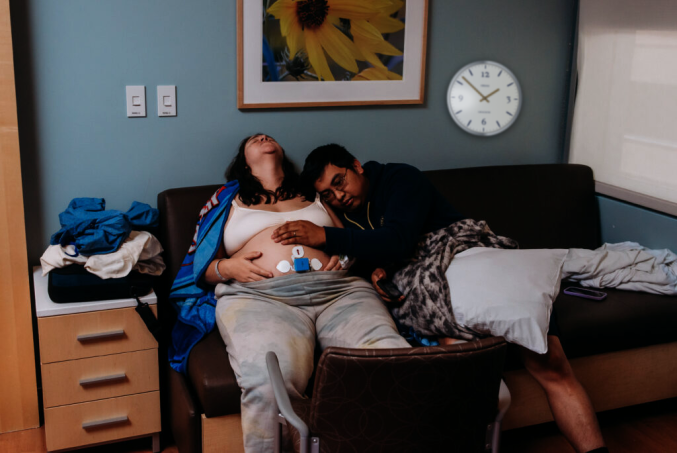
1:52
